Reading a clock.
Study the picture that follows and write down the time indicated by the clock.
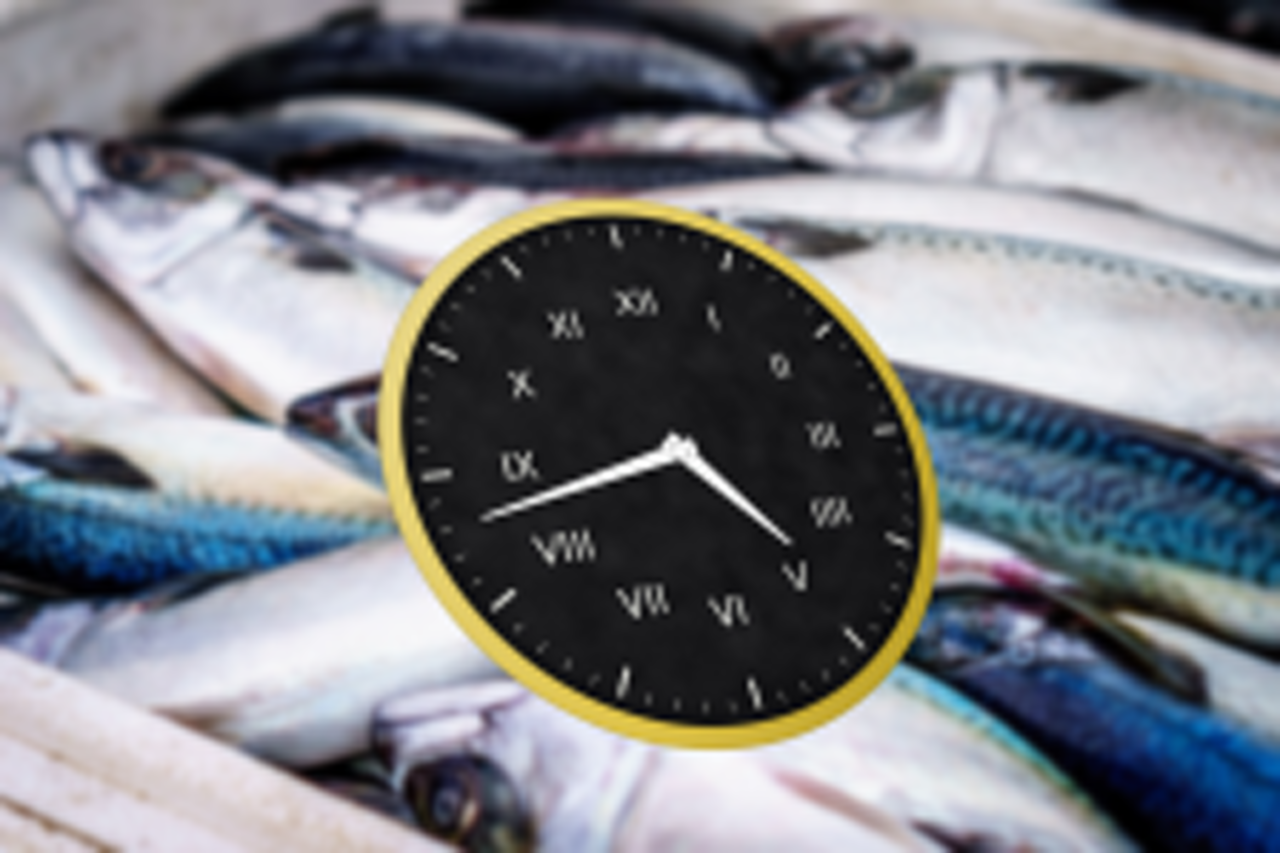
4:43
